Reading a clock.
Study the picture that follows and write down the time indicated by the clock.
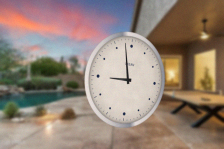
8:58
